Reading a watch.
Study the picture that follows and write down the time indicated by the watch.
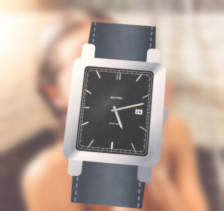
5:12
